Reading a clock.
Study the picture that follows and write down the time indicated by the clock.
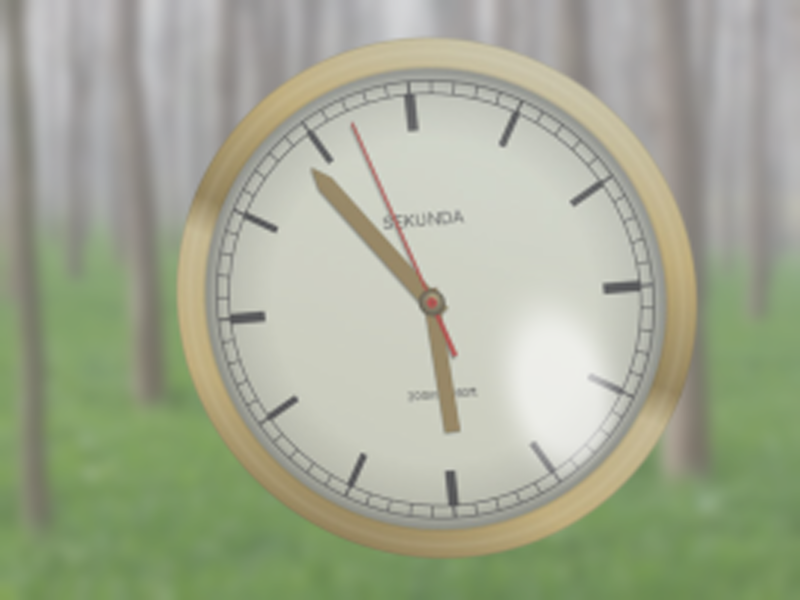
5:53:57
